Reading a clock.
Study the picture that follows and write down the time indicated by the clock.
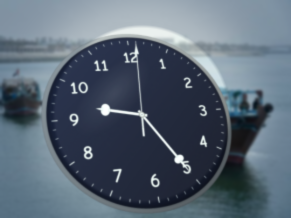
9:25:01
